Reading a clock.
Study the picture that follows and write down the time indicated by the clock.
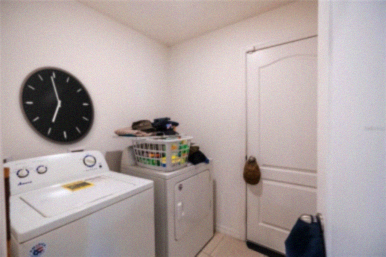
6:59
